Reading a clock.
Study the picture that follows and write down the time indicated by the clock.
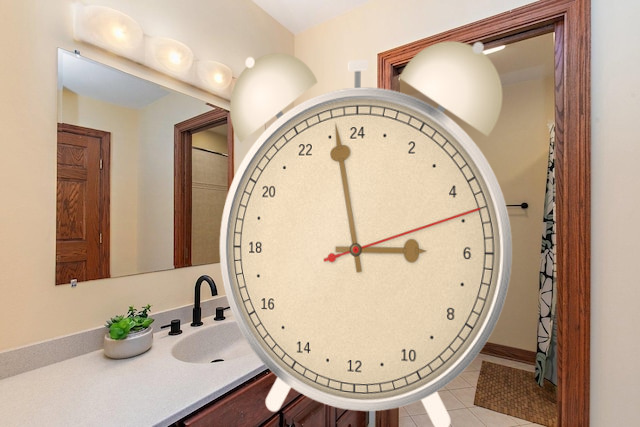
5:58:12
